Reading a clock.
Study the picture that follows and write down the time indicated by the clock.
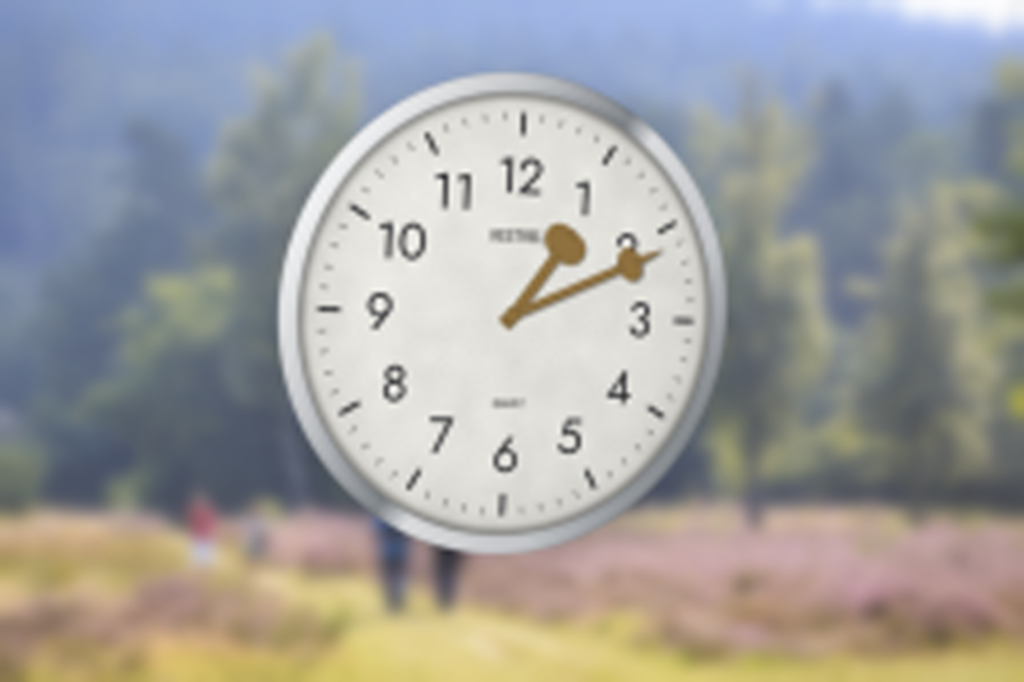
1:11
